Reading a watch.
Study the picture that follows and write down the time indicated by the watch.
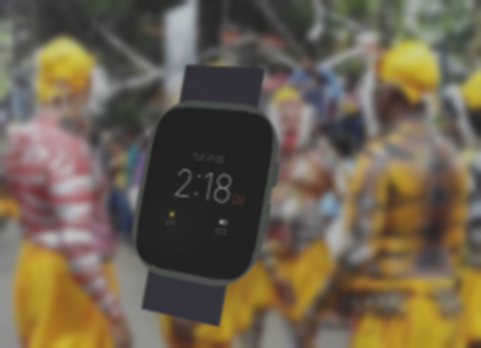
2:18
